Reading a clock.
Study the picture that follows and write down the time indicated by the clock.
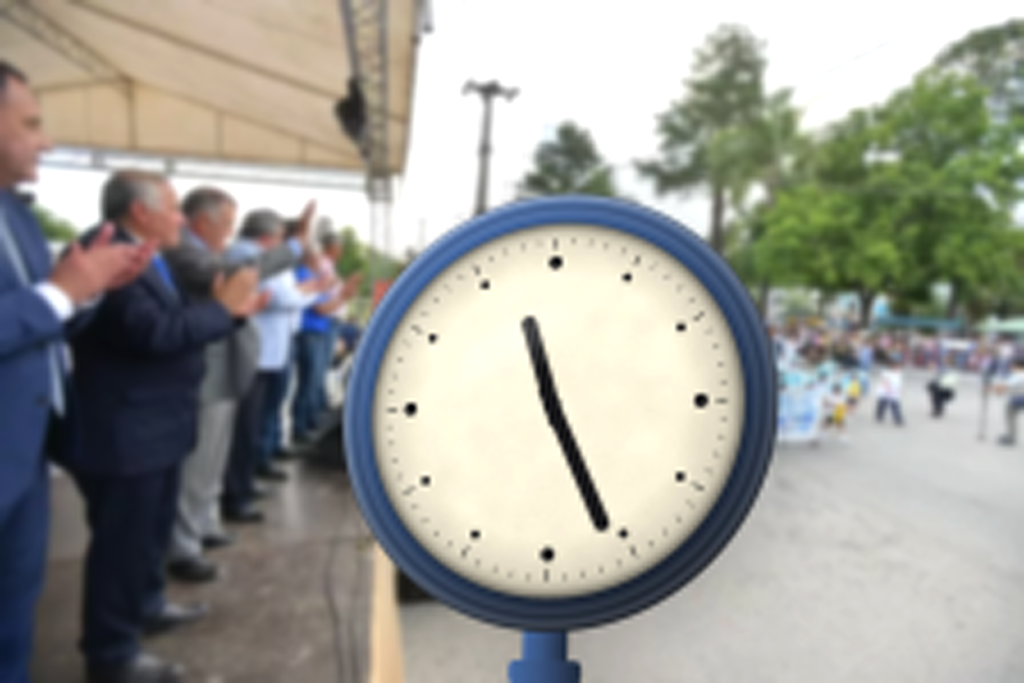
11:26
